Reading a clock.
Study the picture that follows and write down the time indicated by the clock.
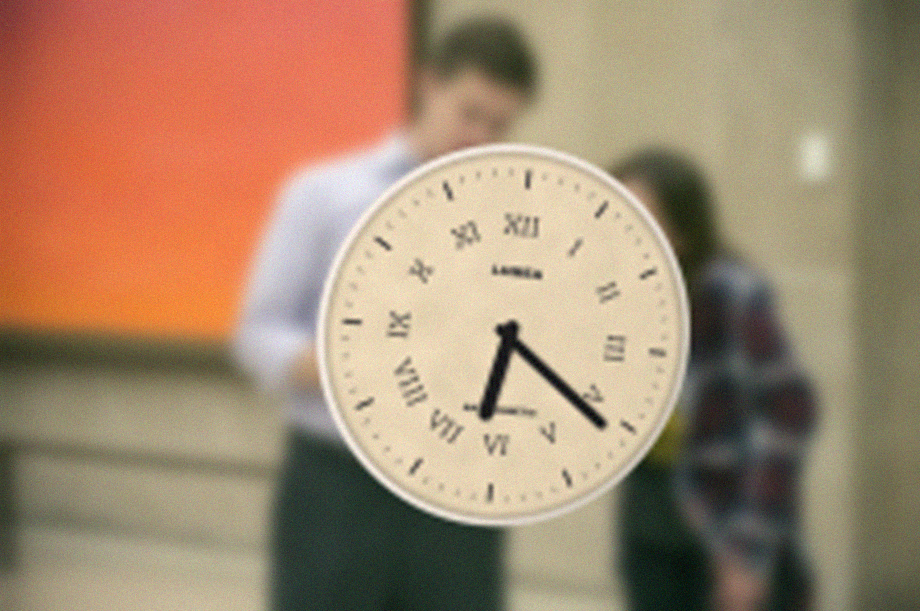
6:21
